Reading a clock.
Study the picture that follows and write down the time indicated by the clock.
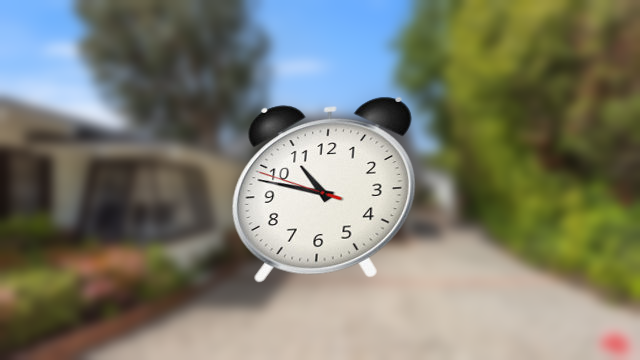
10:47:49
